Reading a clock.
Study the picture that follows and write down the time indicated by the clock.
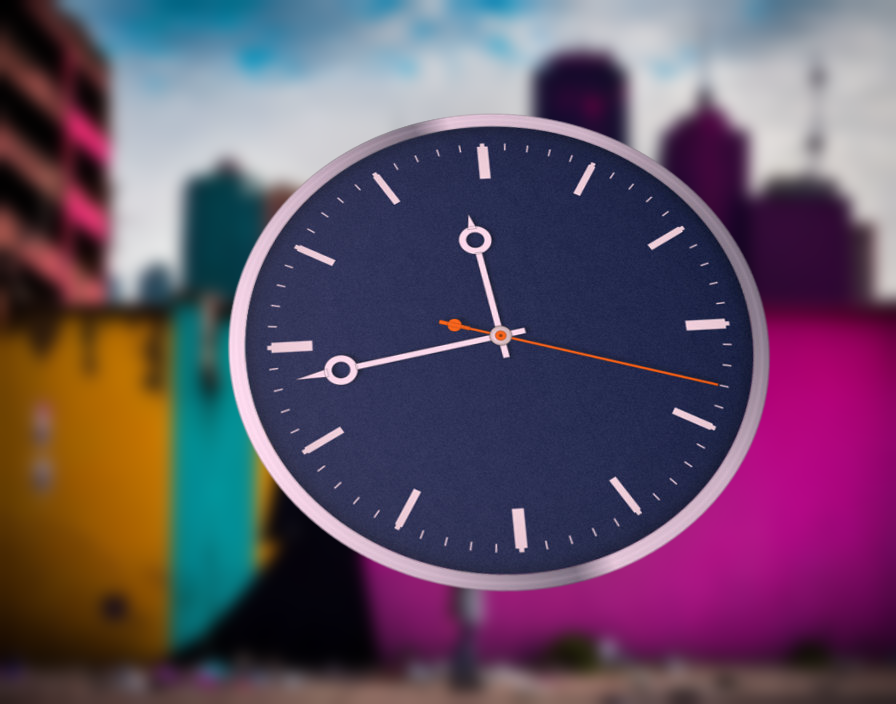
11:43:18
